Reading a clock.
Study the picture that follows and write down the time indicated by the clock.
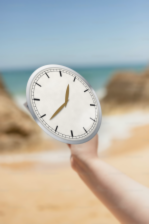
12:38
